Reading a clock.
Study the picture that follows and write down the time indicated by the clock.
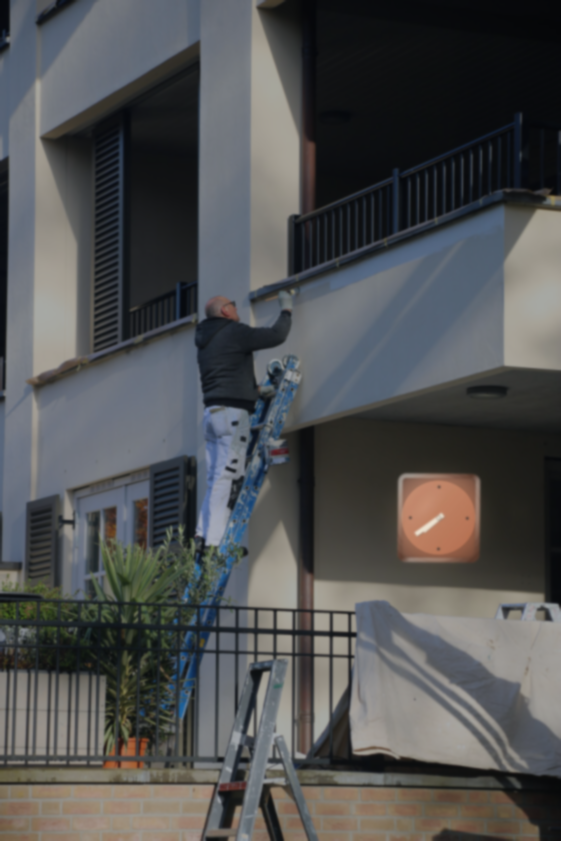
7:39
